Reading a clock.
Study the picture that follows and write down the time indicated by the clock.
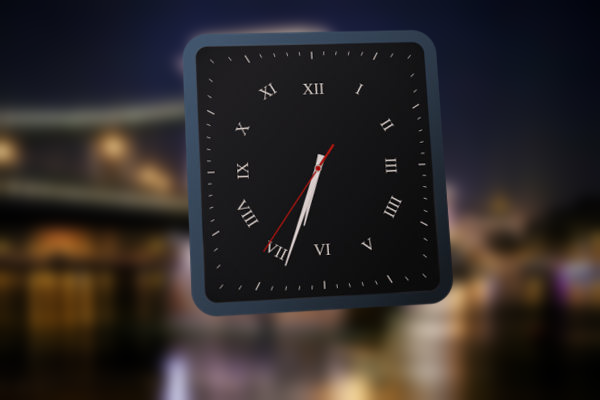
6:33:36
